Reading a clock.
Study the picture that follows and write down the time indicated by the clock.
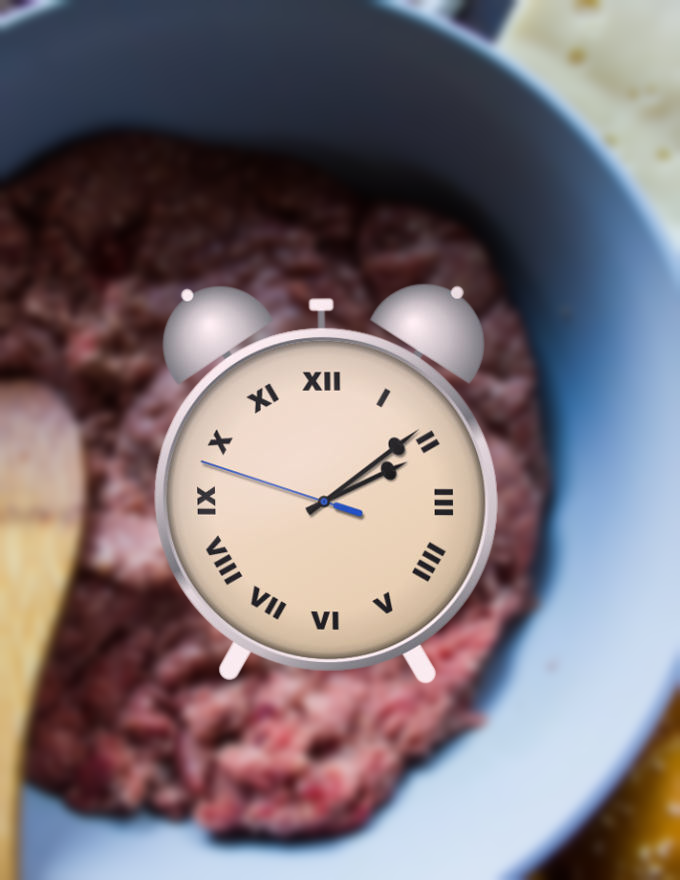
2:08:48
